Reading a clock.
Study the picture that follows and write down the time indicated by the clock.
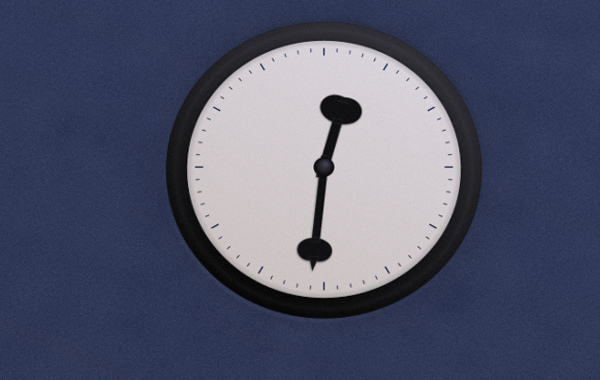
12:31
